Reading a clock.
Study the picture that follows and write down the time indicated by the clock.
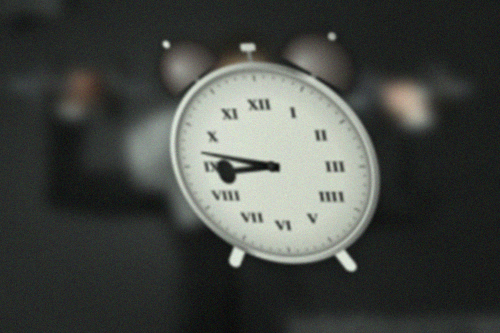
8:47
